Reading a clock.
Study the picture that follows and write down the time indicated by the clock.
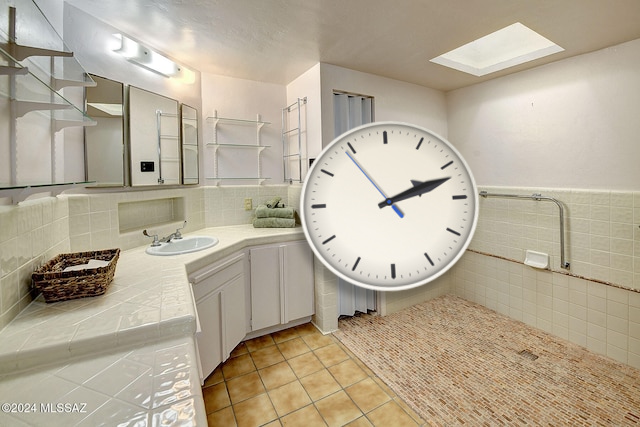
2:11:54
